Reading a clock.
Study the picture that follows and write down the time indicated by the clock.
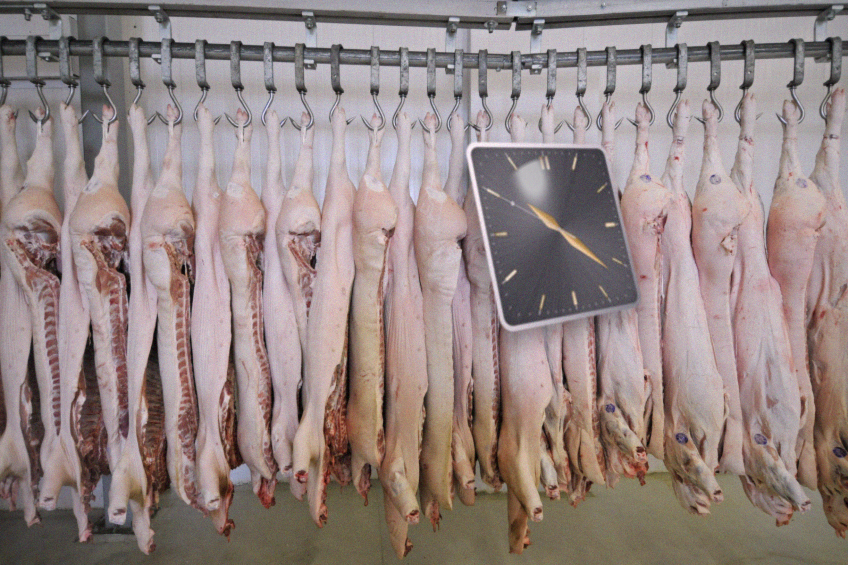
10:21:50
